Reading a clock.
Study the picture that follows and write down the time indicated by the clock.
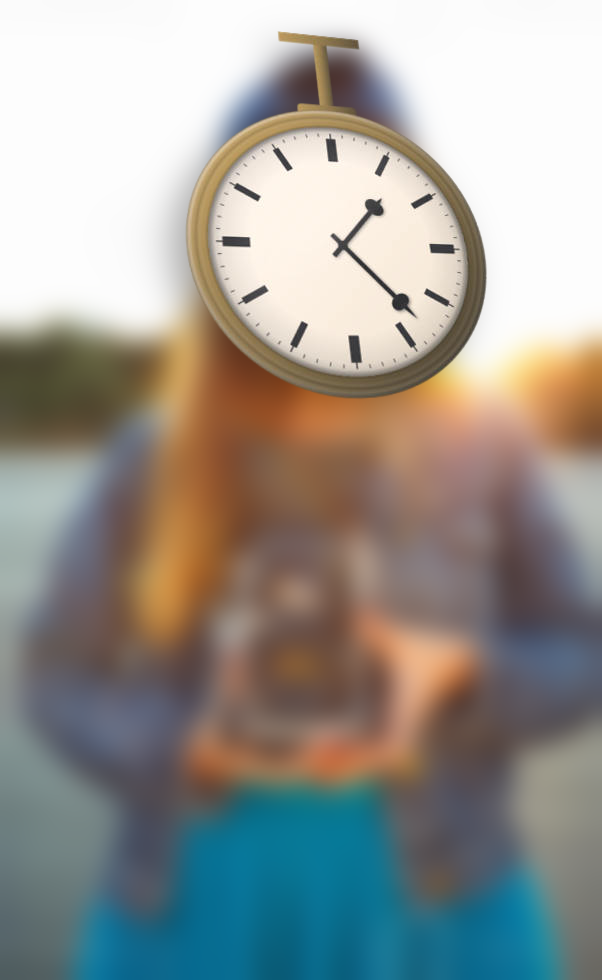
1:23
